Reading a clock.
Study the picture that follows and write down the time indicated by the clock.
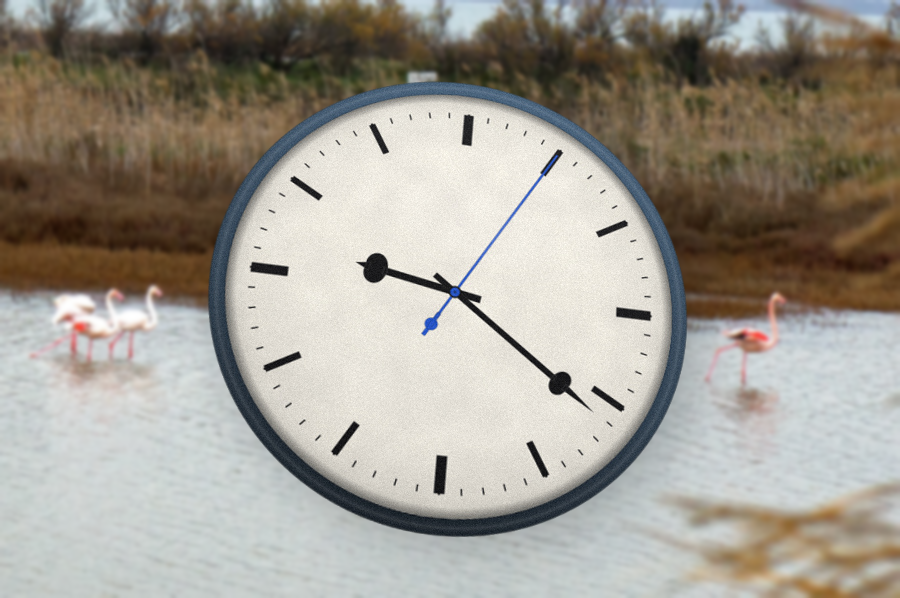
9:21:05
